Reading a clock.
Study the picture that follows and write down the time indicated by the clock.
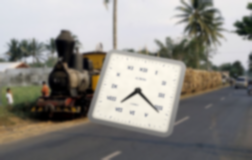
7:21
